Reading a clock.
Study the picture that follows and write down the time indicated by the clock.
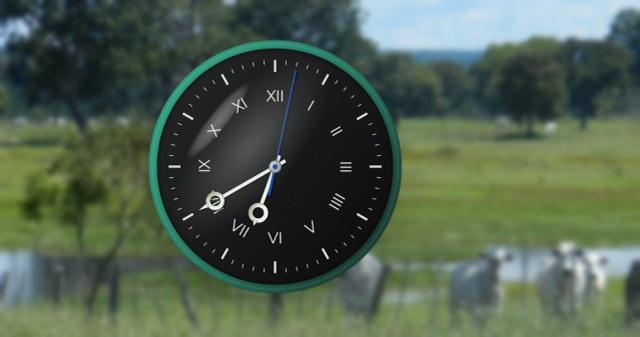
6:40:02
